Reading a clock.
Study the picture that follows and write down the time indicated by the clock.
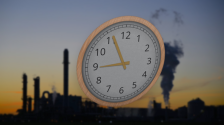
8:56
